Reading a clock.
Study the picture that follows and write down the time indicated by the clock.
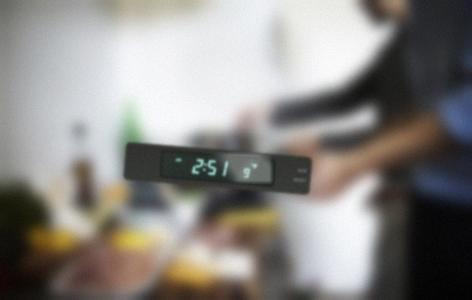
2:51
